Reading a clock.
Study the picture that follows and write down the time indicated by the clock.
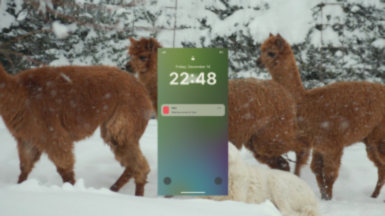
22:48
